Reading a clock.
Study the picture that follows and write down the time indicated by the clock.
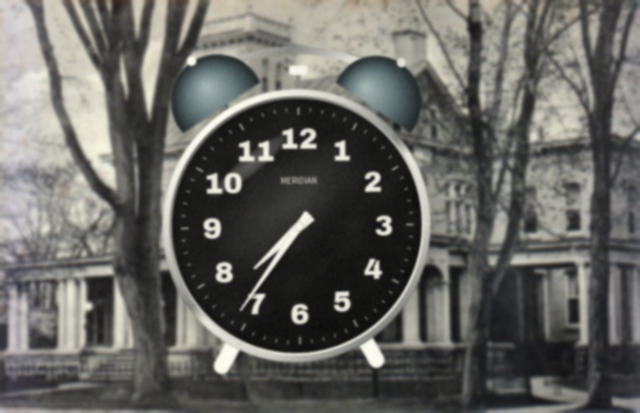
7:36
